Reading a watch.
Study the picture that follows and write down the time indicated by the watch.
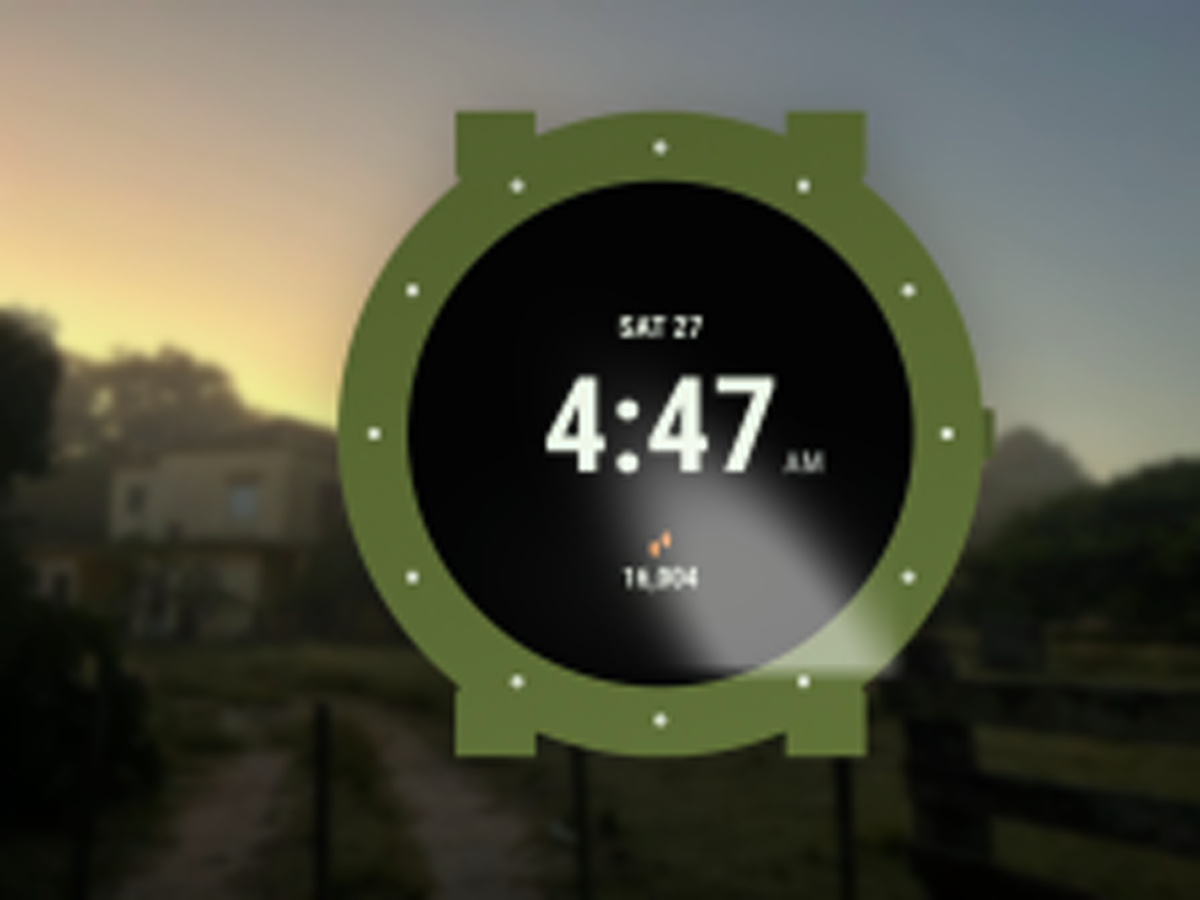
4:47
